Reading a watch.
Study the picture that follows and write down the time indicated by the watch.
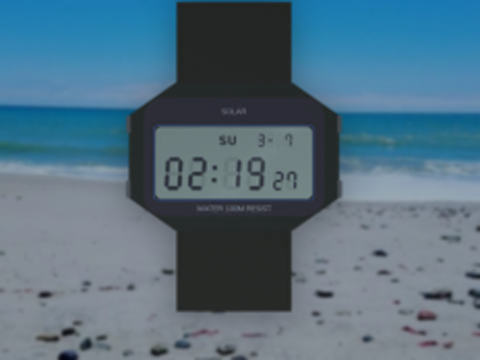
2:19:27
